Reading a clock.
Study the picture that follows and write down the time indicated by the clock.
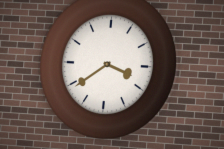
3:39
